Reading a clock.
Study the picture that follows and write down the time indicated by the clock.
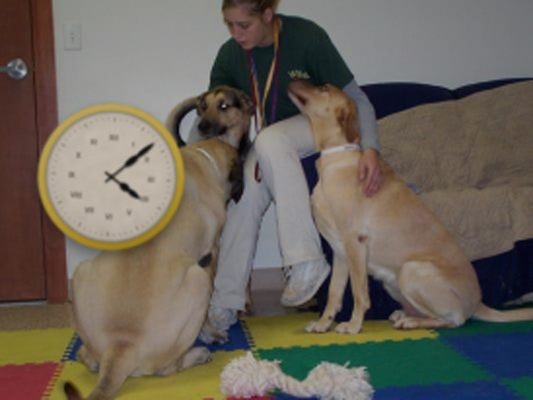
4:08
